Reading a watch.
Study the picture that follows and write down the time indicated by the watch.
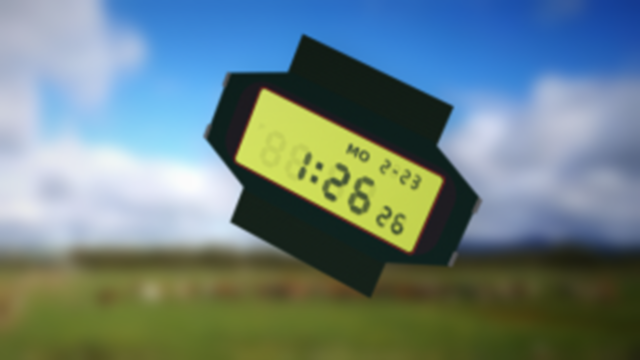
1:26:26
